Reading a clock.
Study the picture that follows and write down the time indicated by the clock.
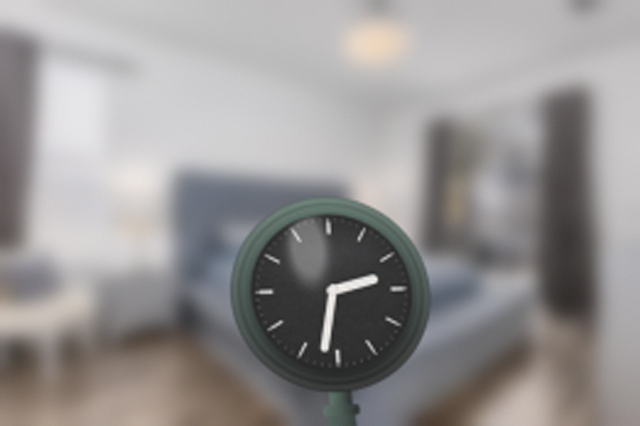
2:32
